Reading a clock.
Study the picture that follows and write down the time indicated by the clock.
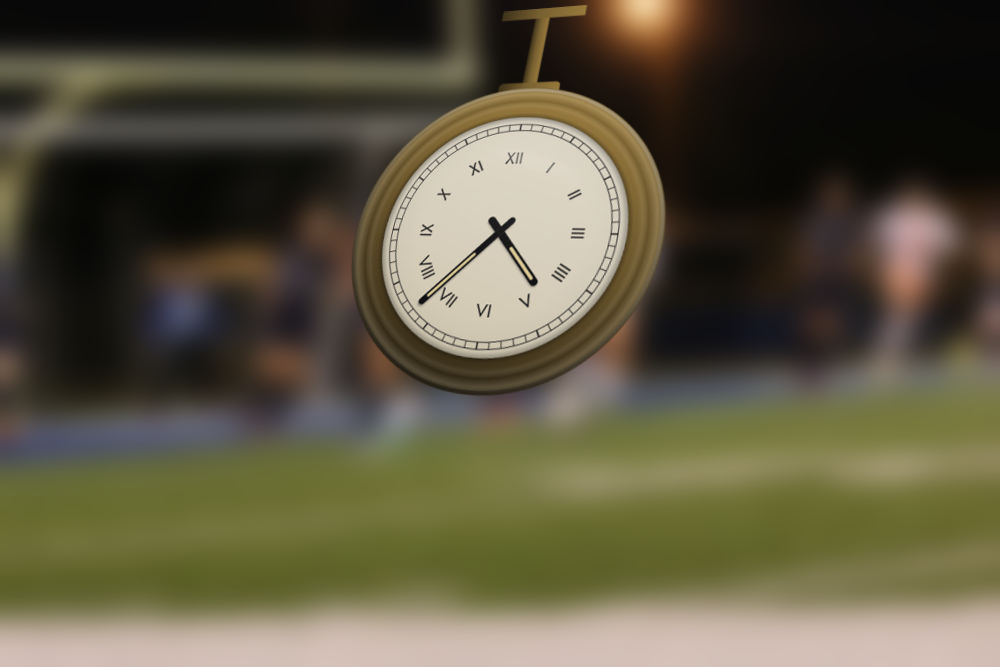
4:37
